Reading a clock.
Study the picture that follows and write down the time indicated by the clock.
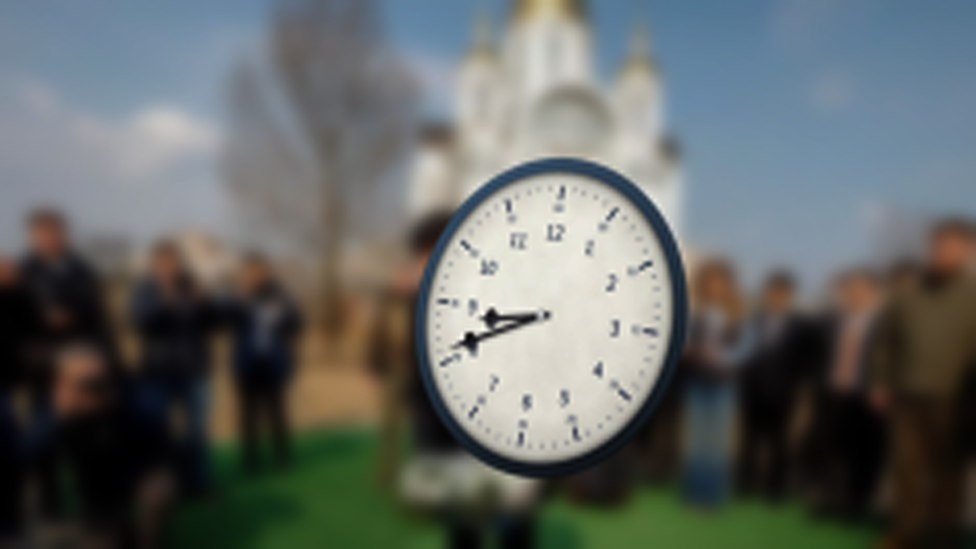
8:41
